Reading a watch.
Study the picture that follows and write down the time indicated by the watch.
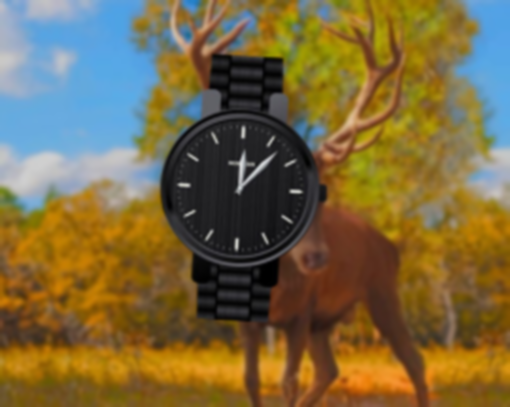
12:07
